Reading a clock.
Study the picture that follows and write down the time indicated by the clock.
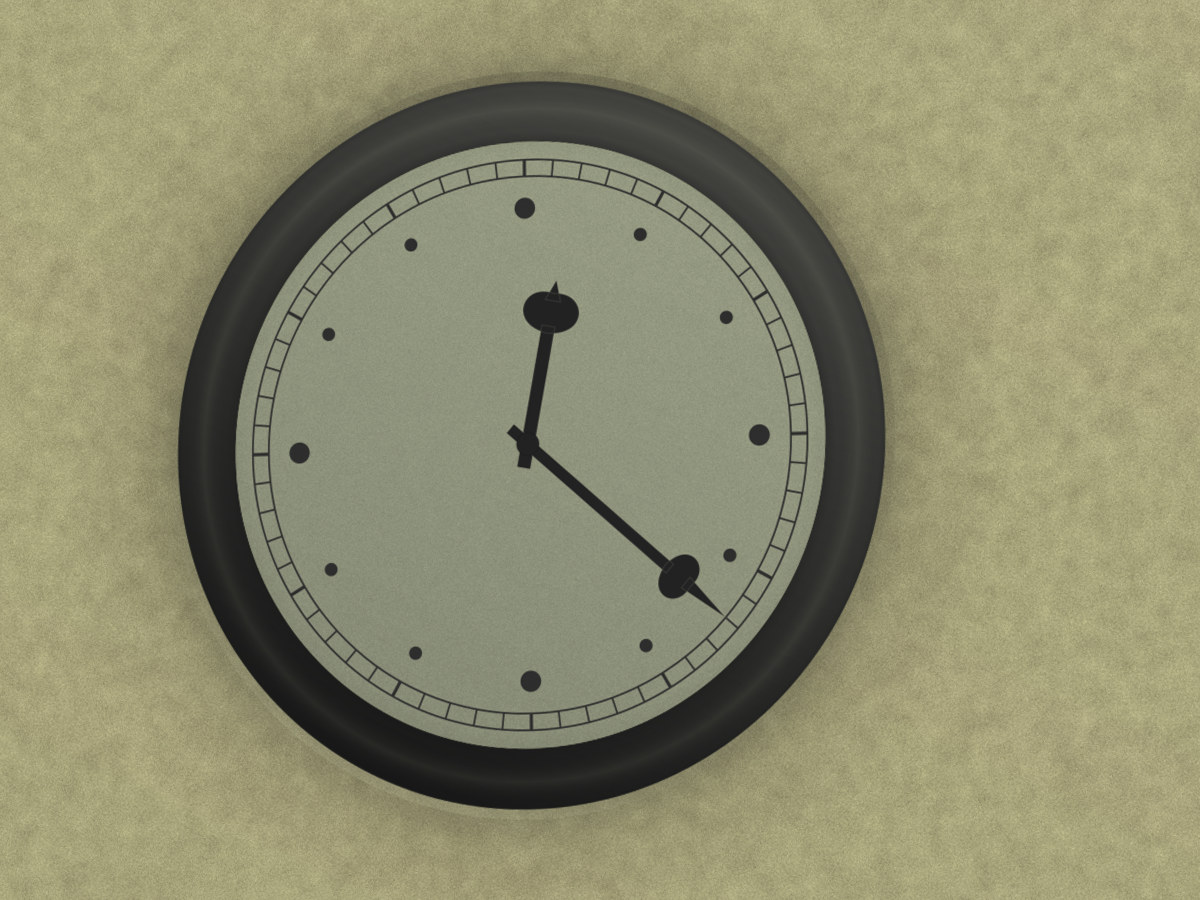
12:22
